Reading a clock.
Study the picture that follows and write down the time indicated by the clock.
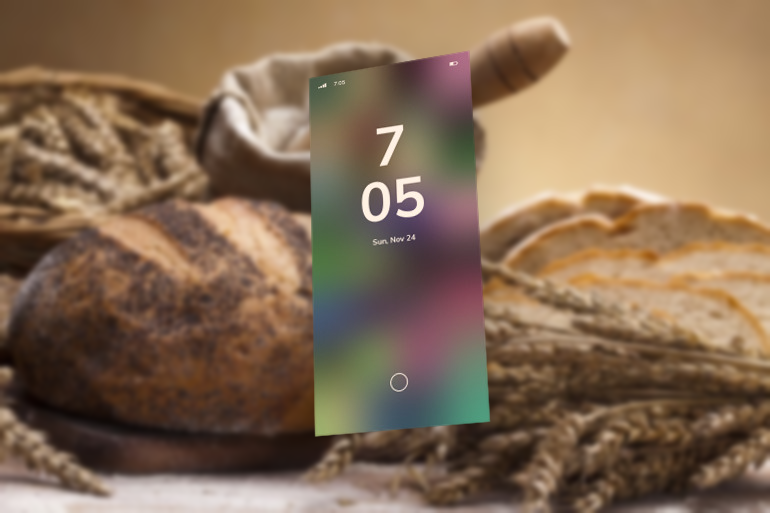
7:05
